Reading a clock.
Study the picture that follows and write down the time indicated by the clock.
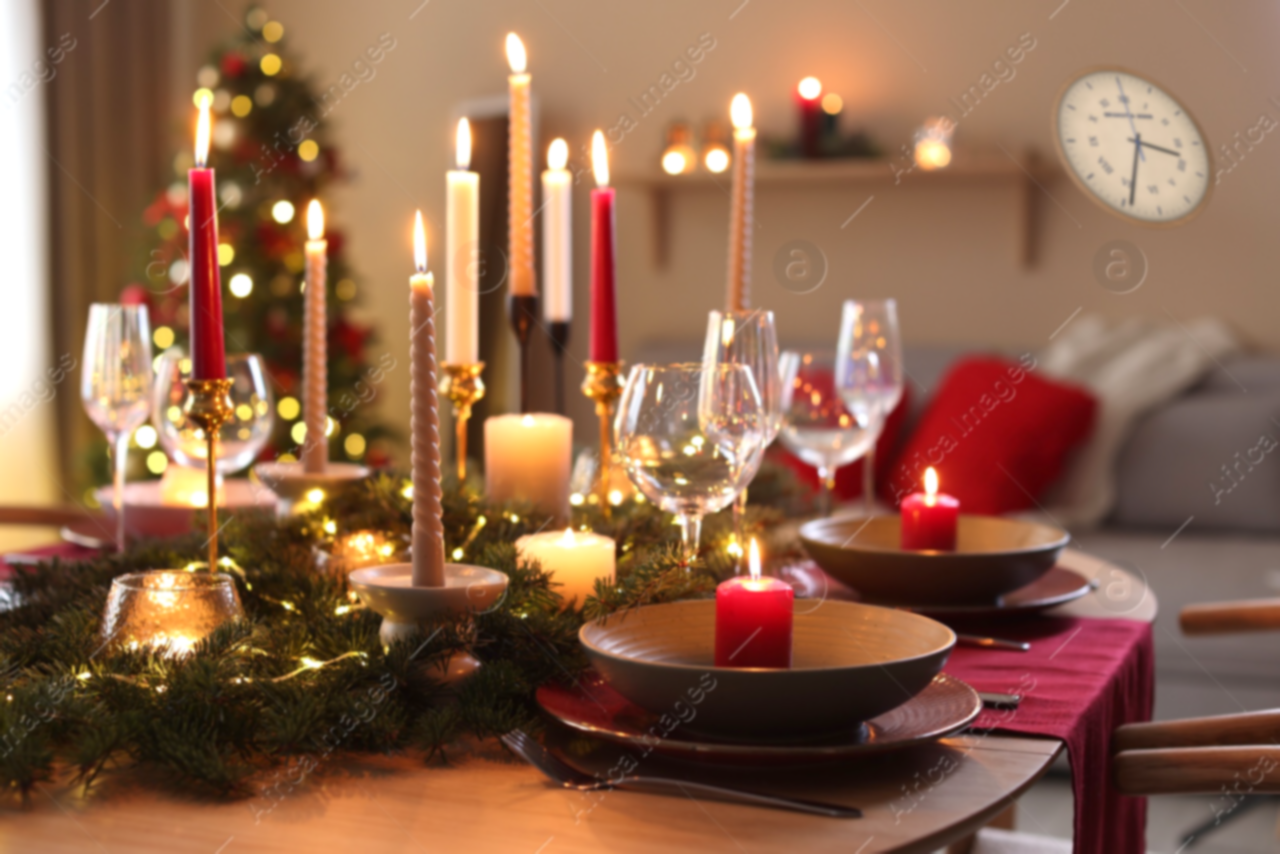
3:34:00
